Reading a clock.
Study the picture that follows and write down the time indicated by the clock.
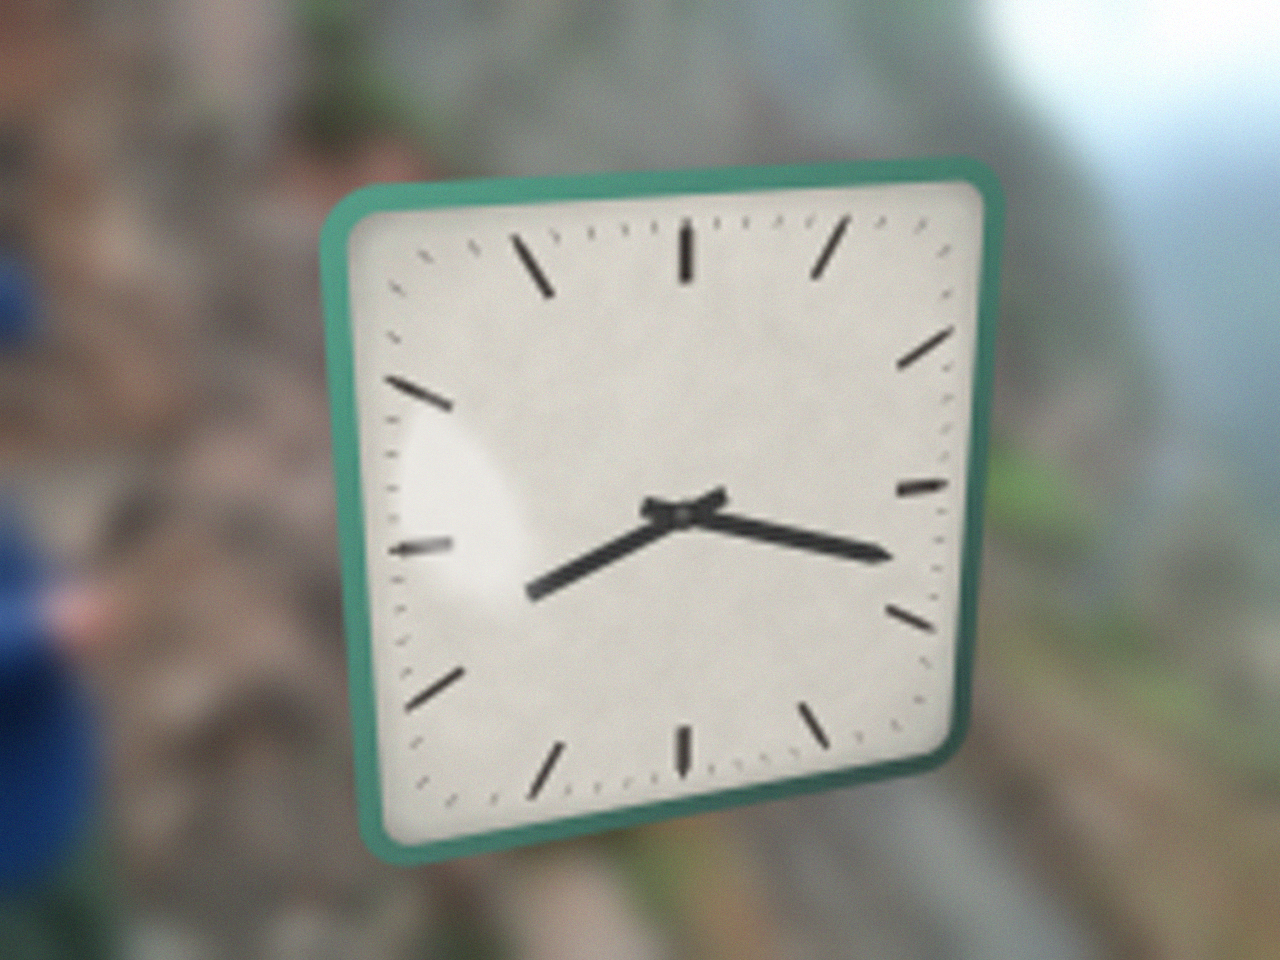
8:18
